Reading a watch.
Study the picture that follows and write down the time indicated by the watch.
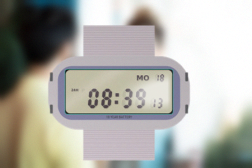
8:39:13
